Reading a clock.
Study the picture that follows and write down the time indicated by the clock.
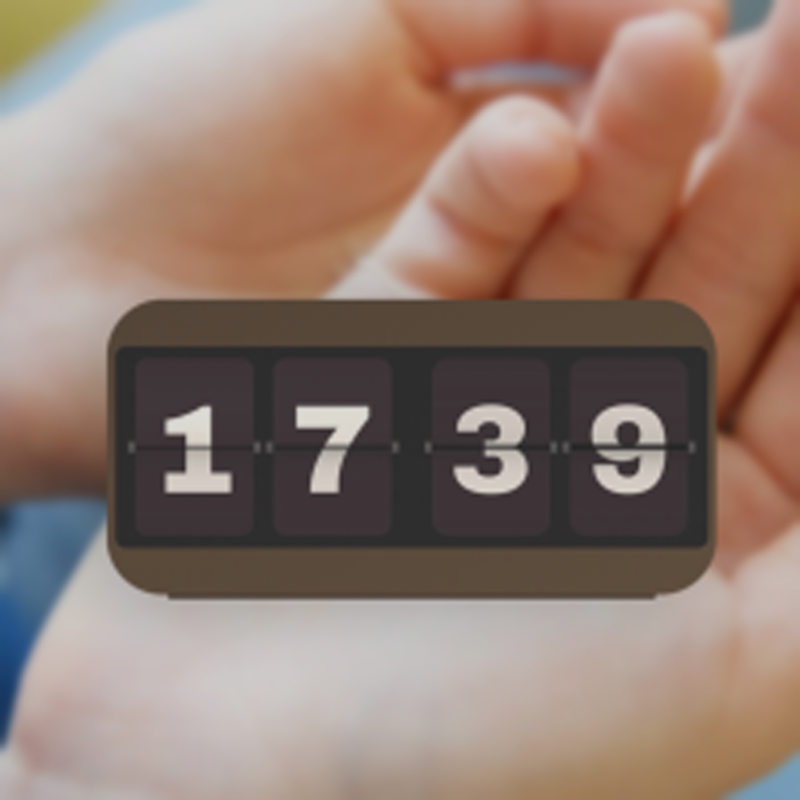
17:39
